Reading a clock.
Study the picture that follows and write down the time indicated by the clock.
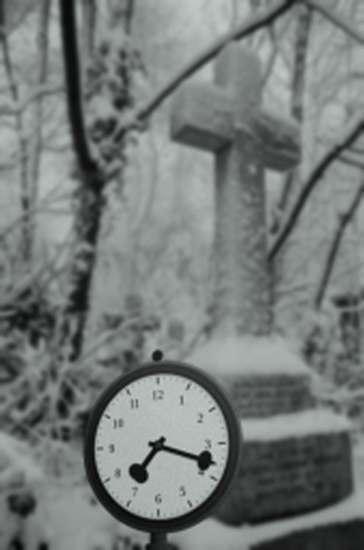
7:18
